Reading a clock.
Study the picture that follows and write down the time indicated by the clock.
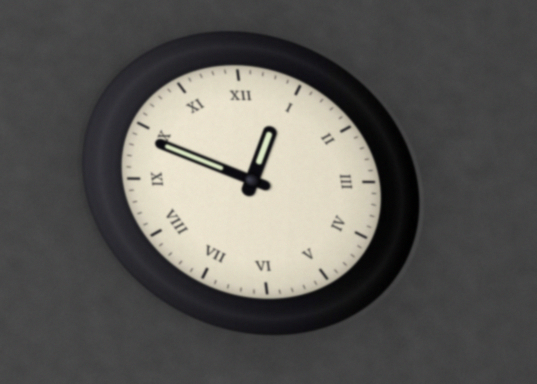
12:49
